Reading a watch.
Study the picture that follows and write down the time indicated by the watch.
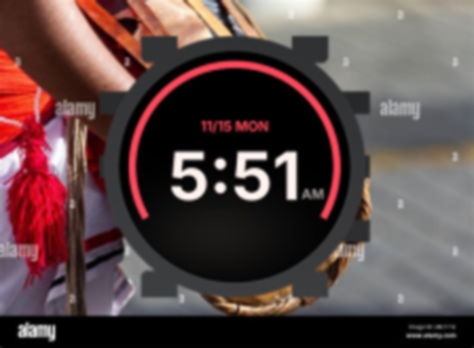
5:51
